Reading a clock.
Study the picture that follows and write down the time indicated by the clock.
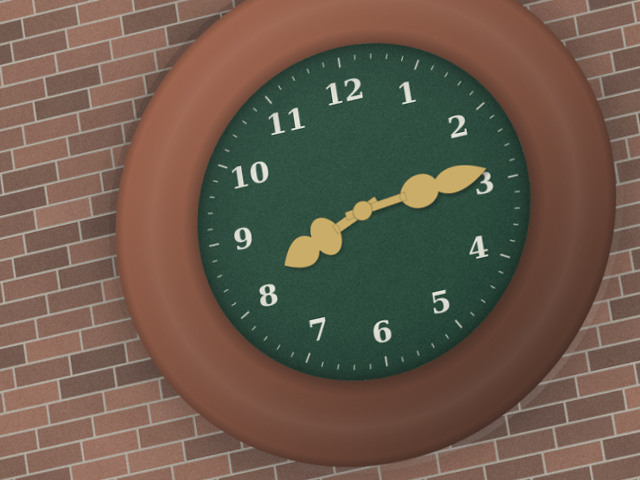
8:14
